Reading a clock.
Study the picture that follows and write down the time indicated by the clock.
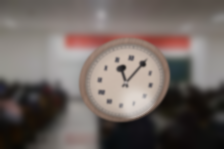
11:05
